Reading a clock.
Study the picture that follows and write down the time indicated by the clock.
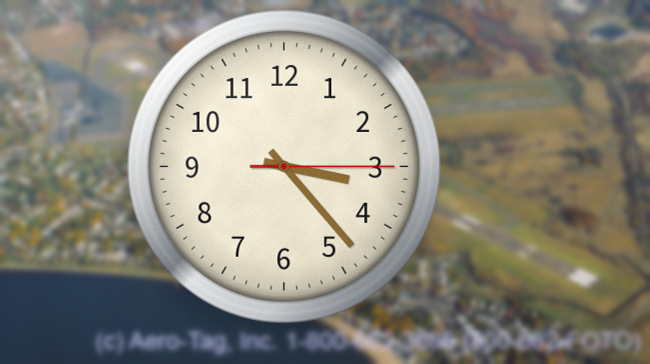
3:23:15
